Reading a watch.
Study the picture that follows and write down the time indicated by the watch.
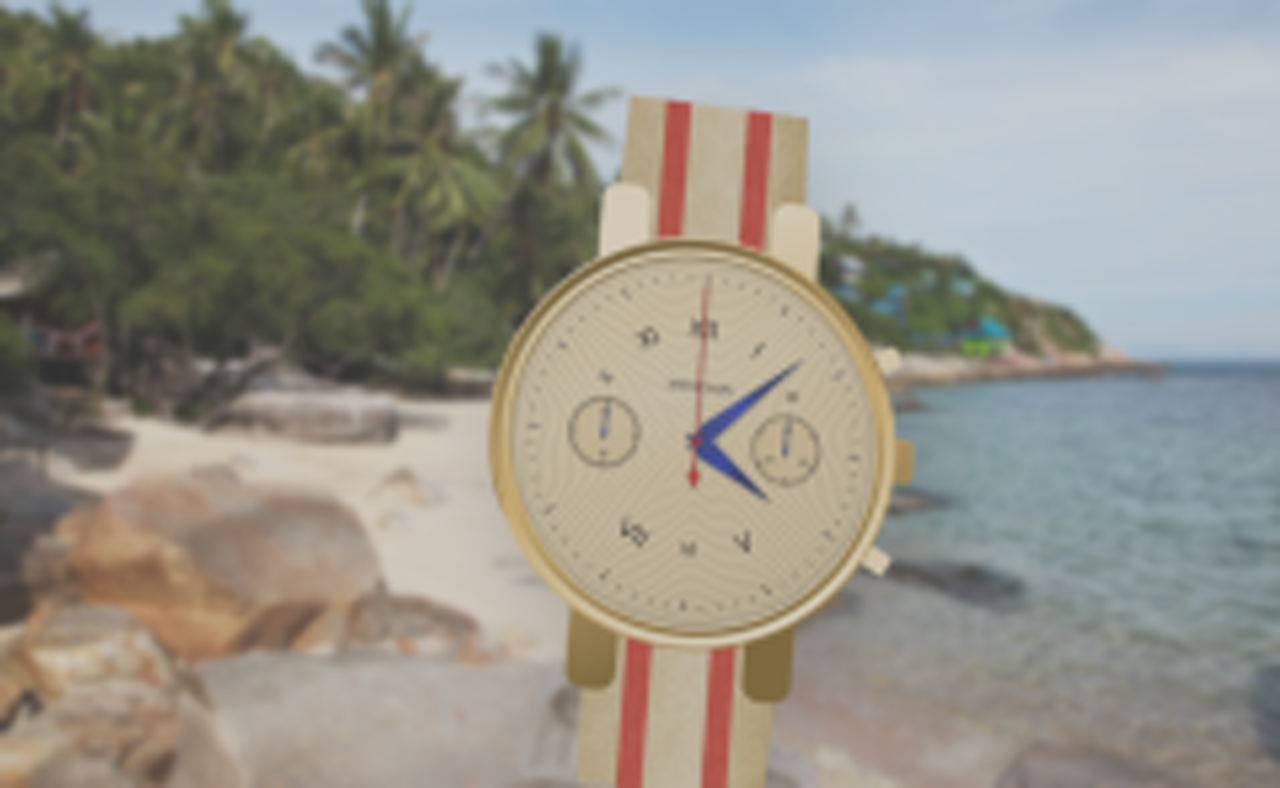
4:08
